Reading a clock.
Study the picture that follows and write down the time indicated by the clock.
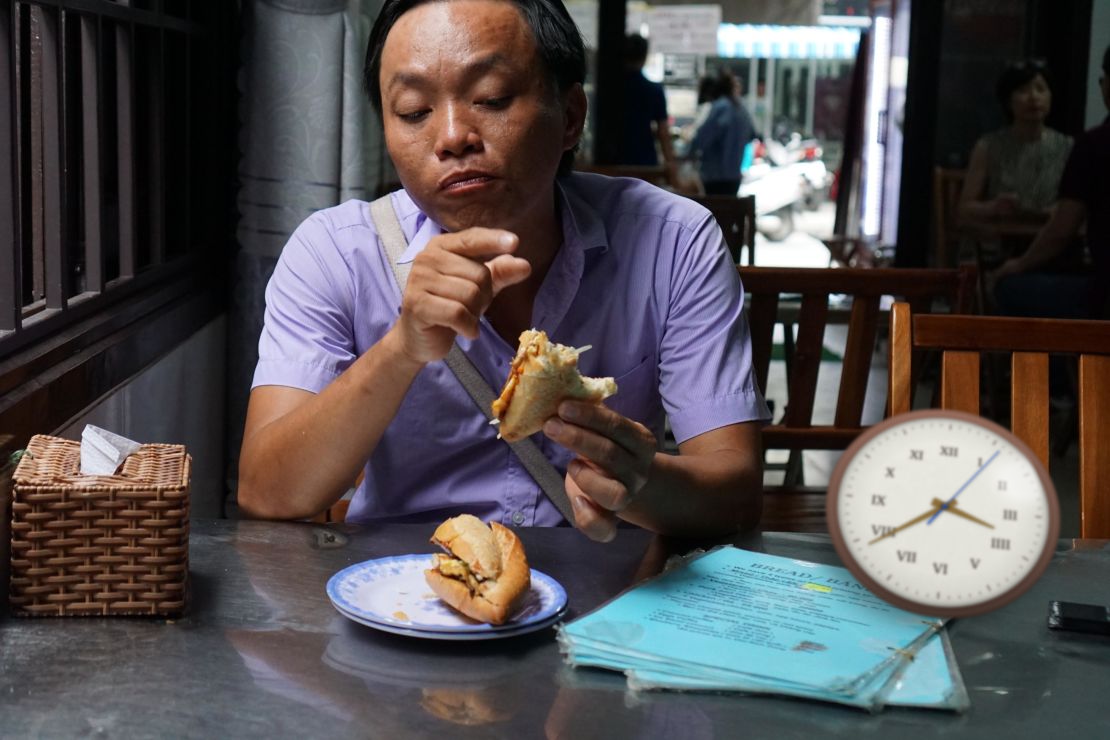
3:39:06
